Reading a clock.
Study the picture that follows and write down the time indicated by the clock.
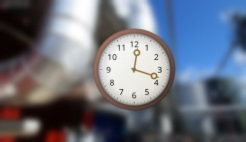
12:18
